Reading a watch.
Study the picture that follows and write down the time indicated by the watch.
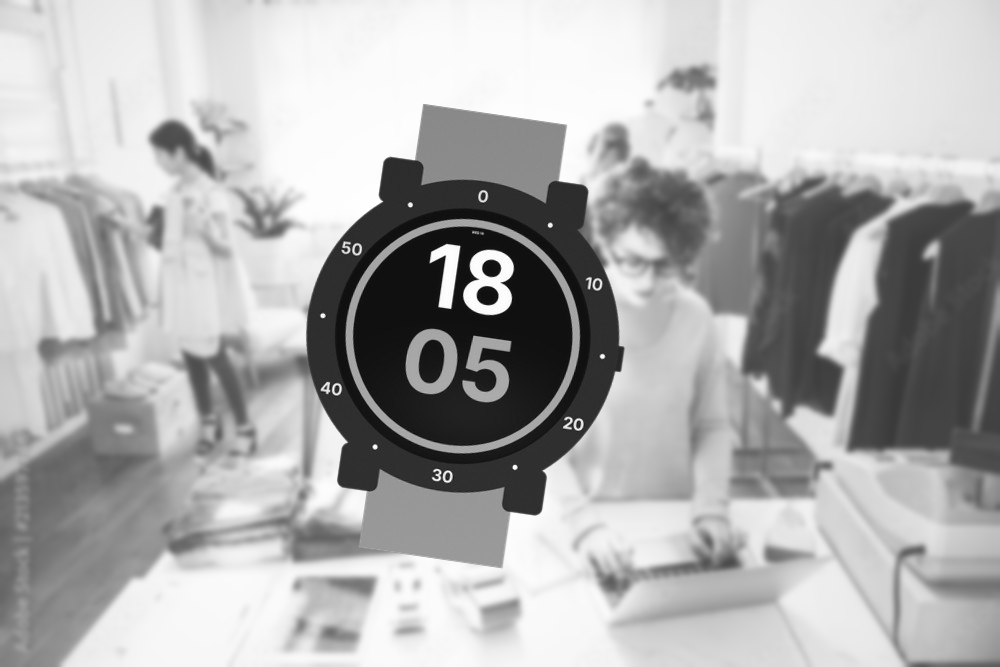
18:05
